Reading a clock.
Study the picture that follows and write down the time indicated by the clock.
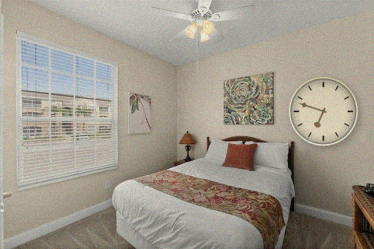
6:48
